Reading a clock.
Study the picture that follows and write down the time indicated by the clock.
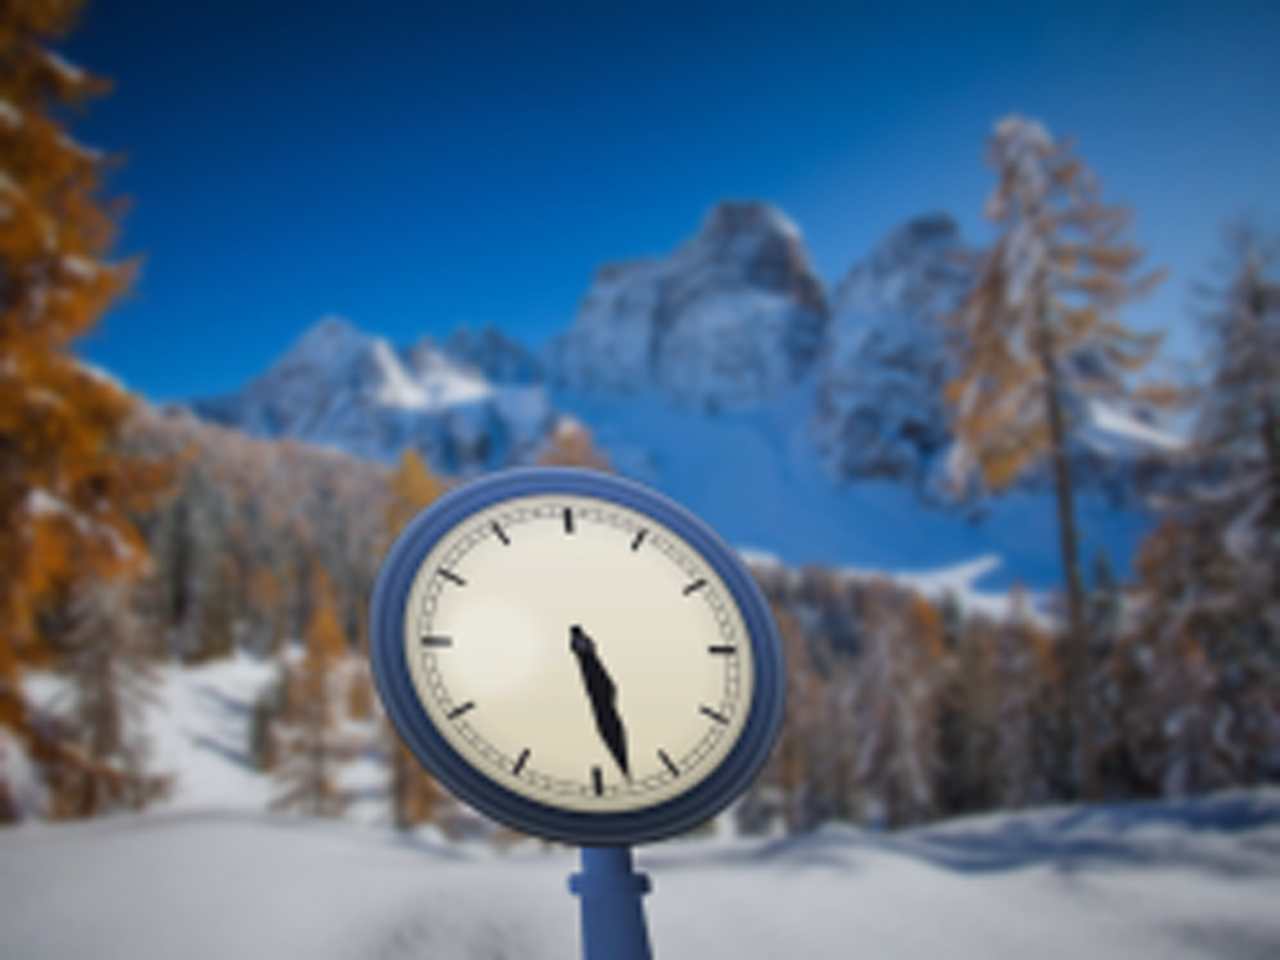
5:28
